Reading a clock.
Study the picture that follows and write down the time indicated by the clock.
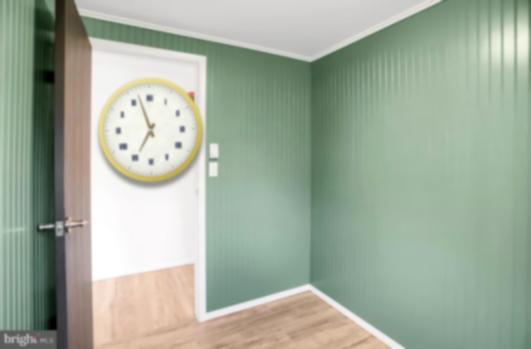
6:57
